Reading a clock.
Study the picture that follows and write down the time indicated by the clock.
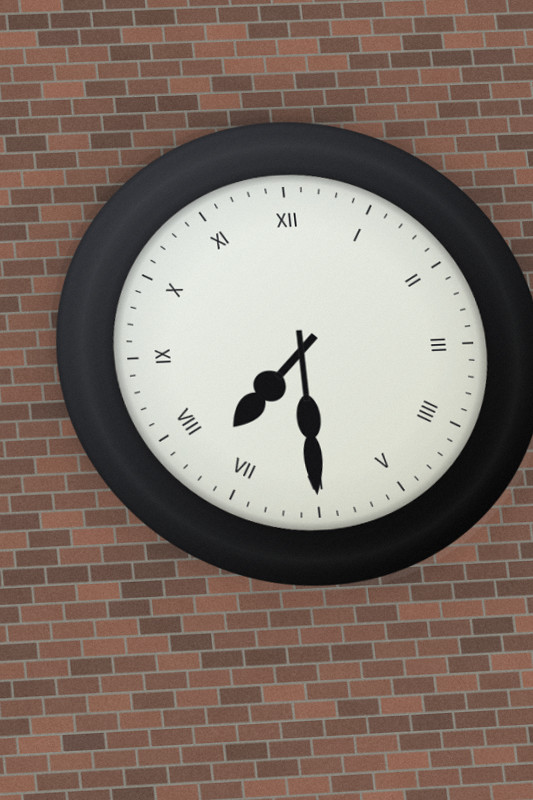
7:30
